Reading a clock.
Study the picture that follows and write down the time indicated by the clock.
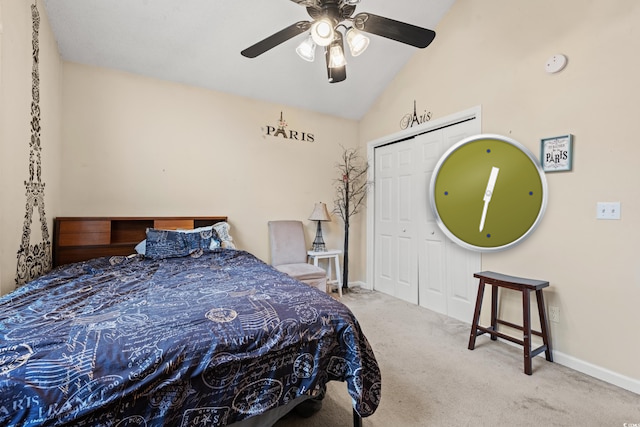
12:32
